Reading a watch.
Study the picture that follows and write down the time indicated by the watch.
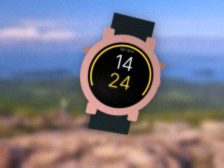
14:24
